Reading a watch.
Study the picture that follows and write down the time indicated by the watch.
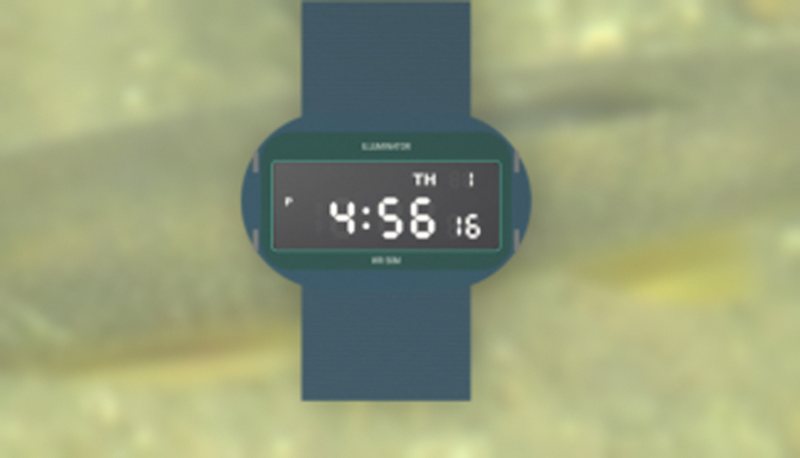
4:56:16
